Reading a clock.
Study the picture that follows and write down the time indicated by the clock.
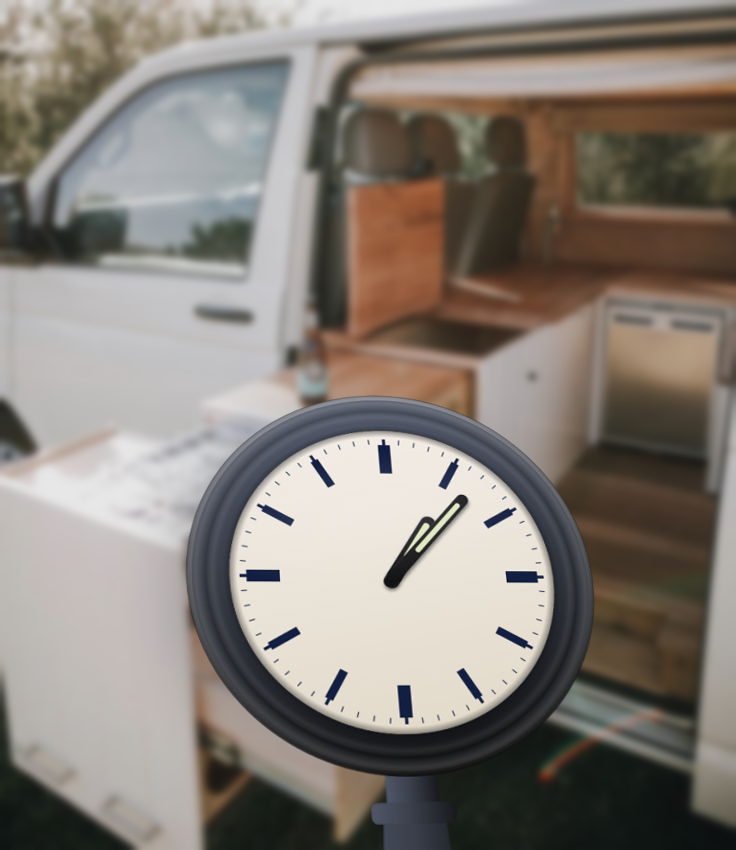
1:07
